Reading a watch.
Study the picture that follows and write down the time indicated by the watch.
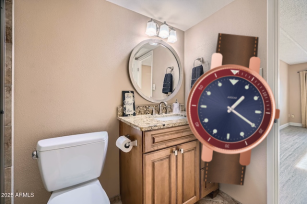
1:20
